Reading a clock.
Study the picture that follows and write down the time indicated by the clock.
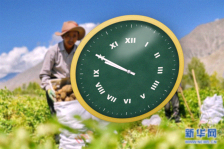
9:50
